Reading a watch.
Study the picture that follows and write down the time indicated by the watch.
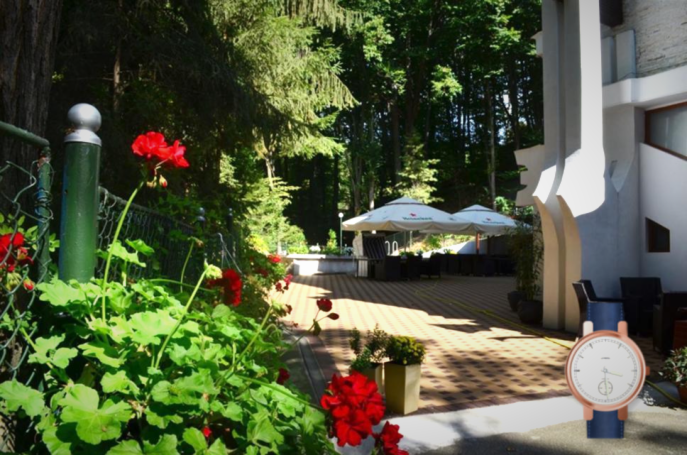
3:29
